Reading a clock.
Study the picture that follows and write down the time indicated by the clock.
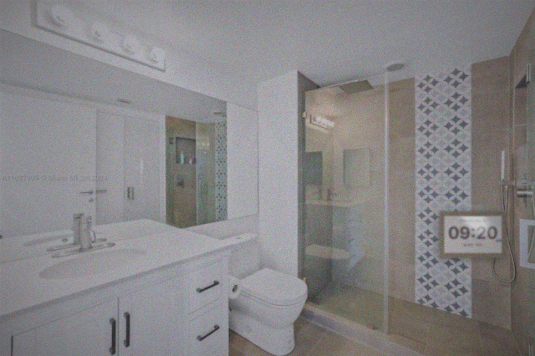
9:20
